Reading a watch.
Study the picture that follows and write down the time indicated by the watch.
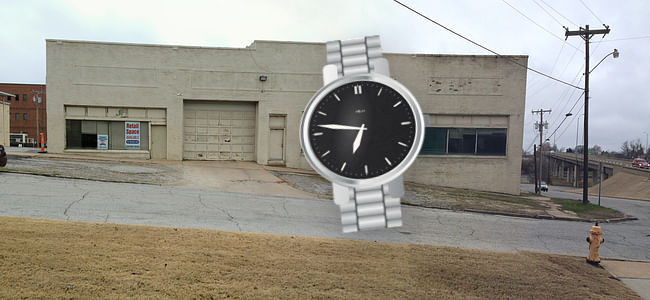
6:47
